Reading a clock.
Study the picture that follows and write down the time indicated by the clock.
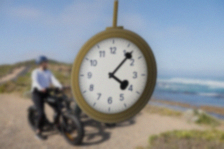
4:07
